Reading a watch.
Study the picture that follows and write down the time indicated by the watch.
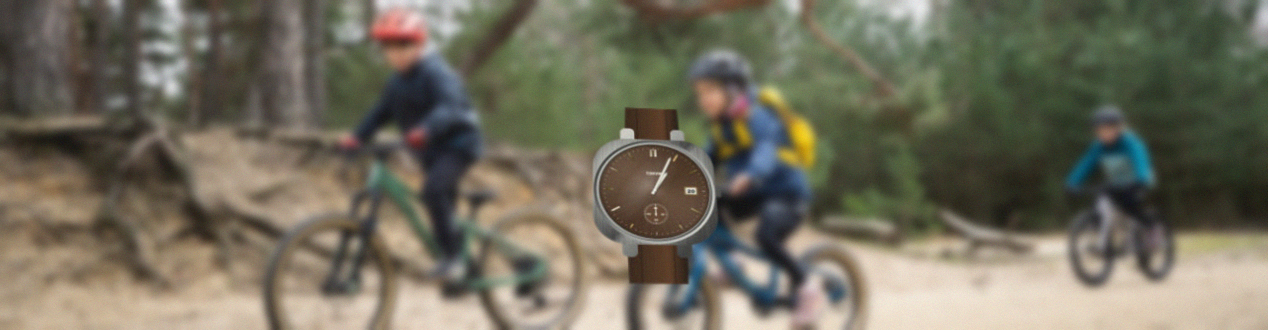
1:04
